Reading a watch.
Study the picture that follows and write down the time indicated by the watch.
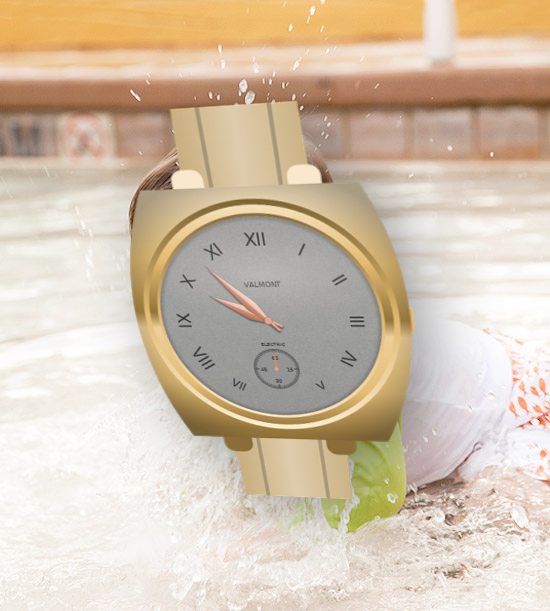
9:53
